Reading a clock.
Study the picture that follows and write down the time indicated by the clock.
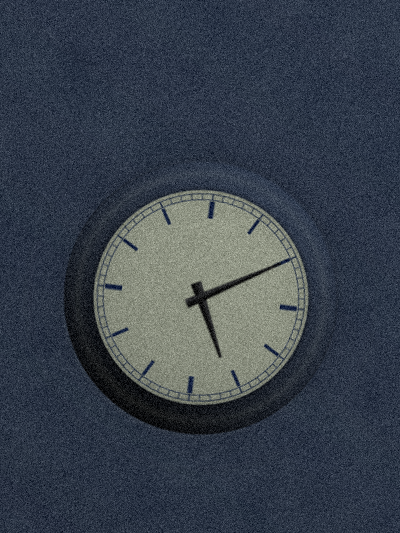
5:10
